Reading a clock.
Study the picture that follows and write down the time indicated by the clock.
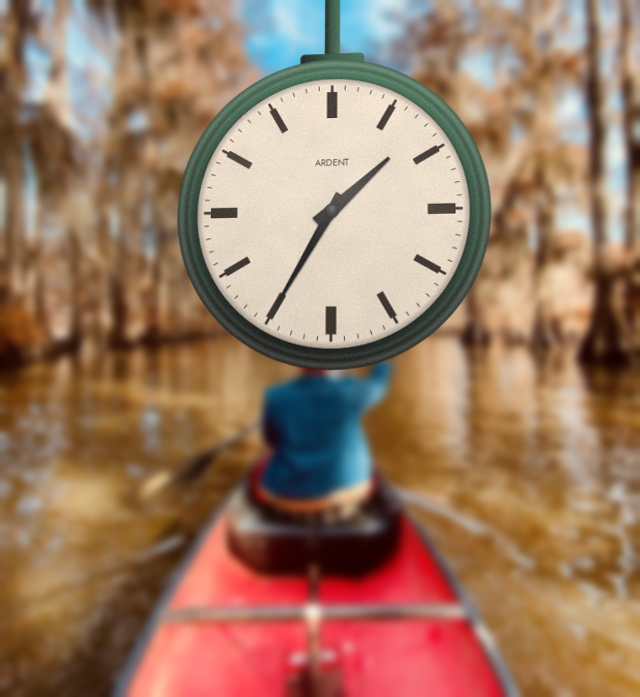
1:35
